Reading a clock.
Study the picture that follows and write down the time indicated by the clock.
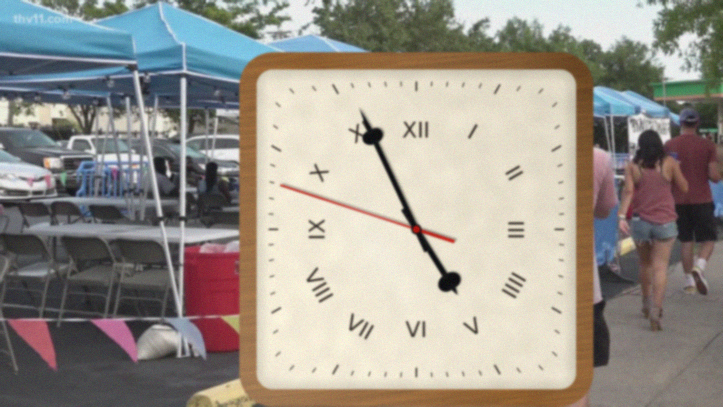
4:55:48
